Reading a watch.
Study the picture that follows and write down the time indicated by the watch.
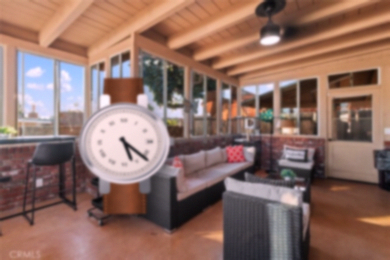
5:22
